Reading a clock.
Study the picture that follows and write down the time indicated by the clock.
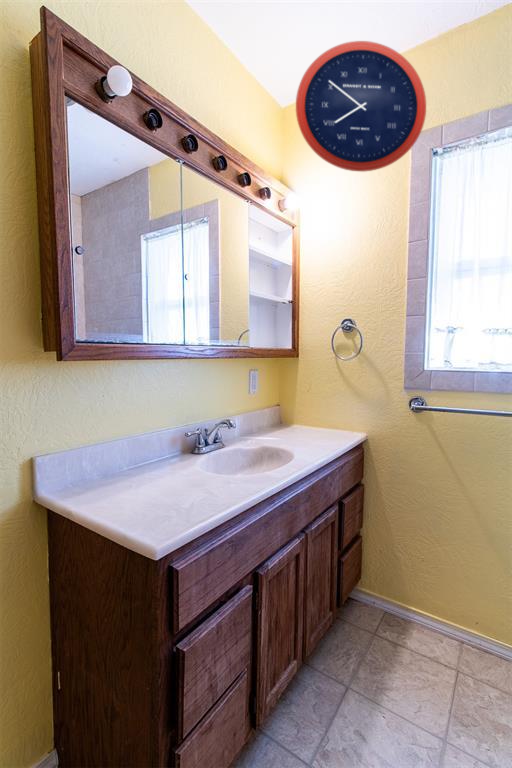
7:51
